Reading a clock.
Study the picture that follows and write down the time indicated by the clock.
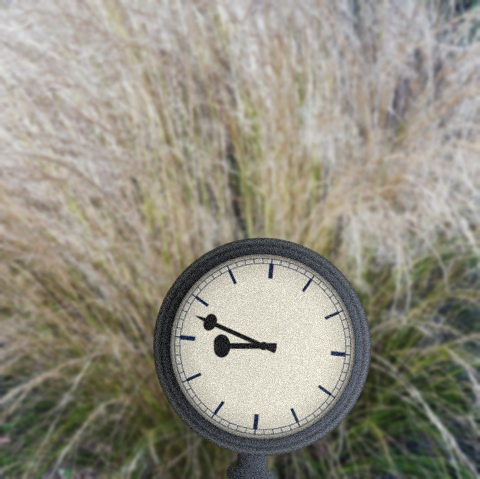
8:48
